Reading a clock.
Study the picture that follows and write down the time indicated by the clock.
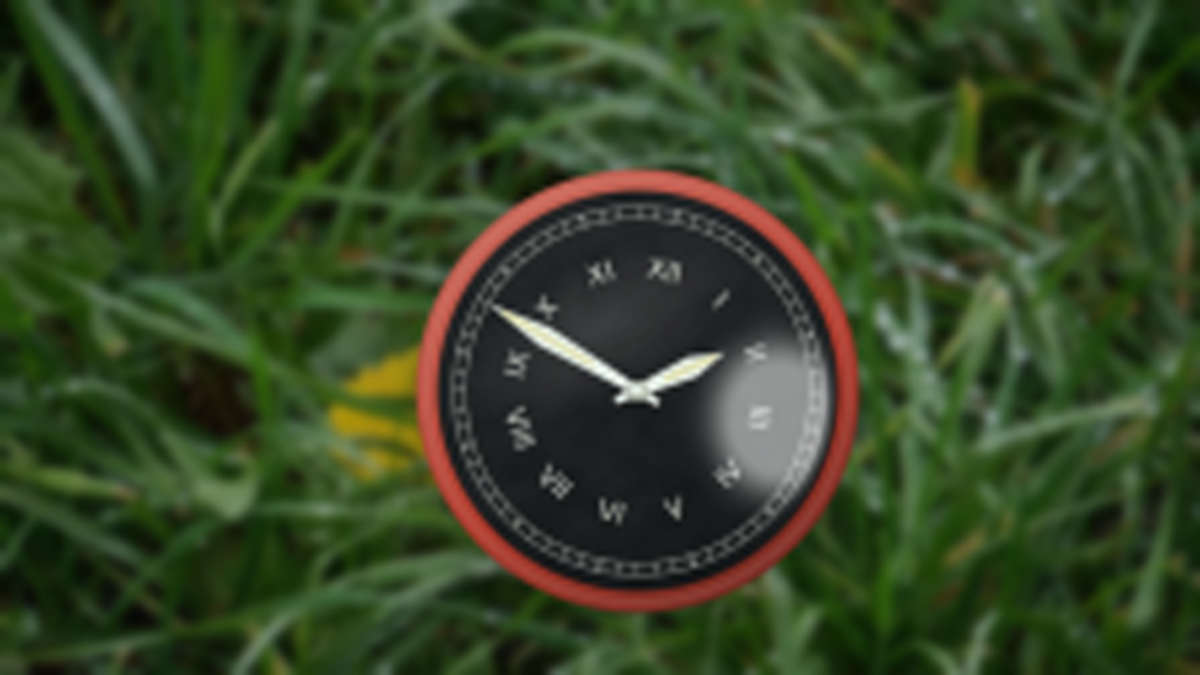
1:48
